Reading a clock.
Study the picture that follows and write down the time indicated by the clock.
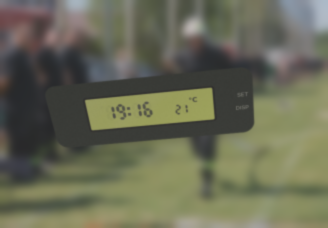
19:16
